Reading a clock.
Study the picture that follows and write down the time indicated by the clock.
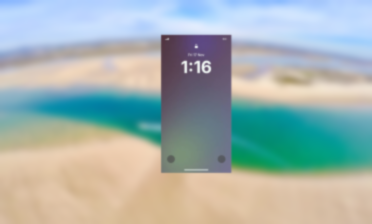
1:16
